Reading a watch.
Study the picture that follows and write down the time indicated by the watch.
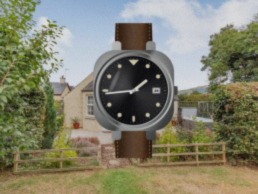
1:44
